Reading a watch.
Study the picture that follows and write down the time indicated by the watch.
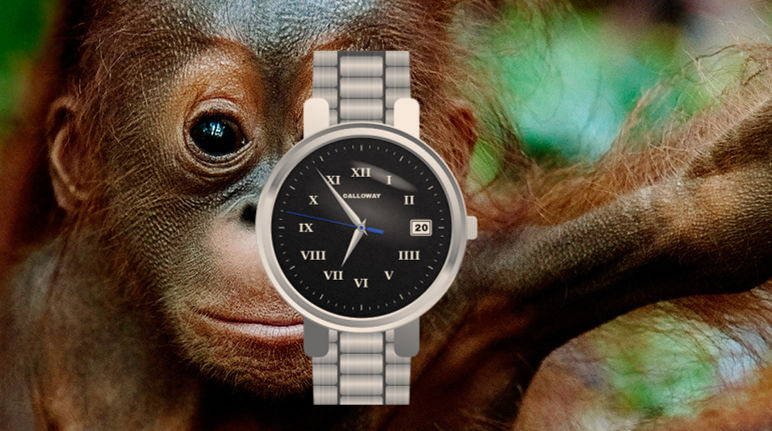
6:53:47
